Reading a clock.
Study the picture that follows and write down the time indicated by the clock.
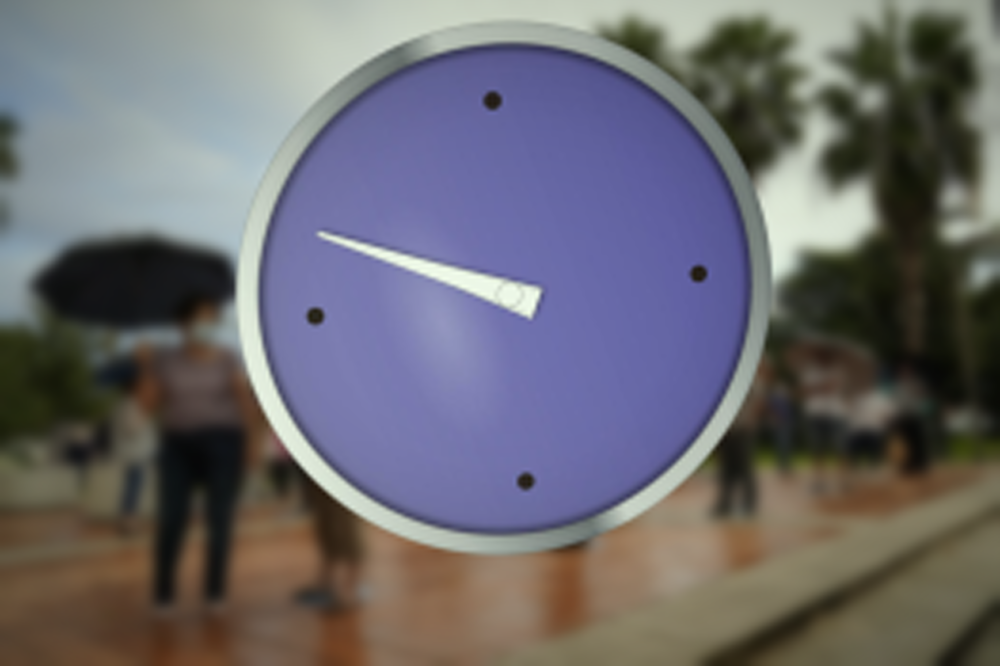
9:49
